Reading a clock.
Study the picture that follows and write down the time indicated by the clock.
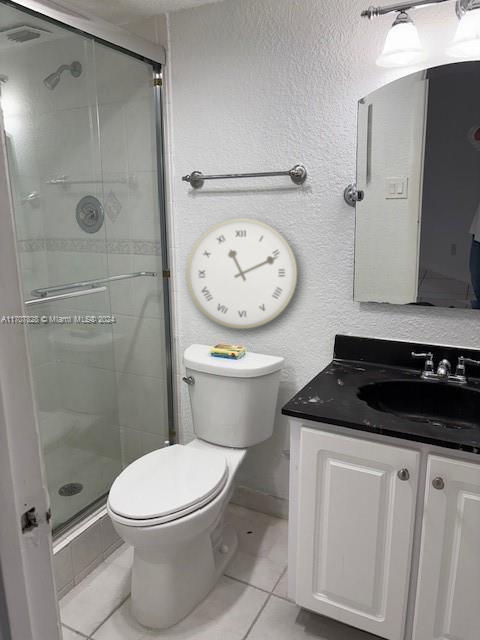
11:11
